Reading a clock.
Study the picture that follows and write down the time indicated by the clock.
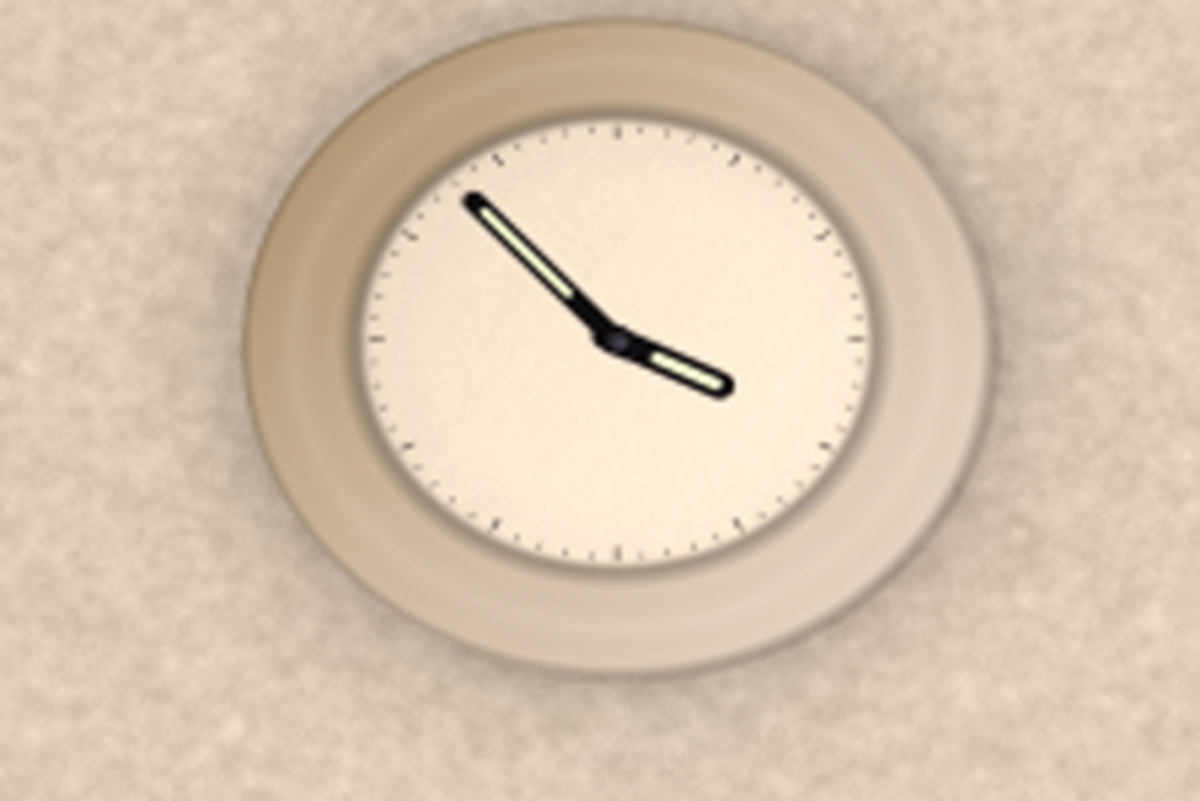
3:53
